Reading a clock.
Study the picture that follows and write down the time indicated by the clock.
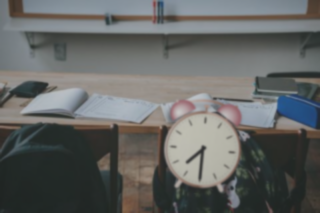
7:30
